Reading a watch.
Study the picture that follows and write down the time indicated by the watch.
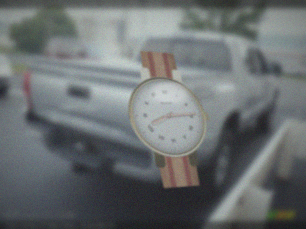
8:14
